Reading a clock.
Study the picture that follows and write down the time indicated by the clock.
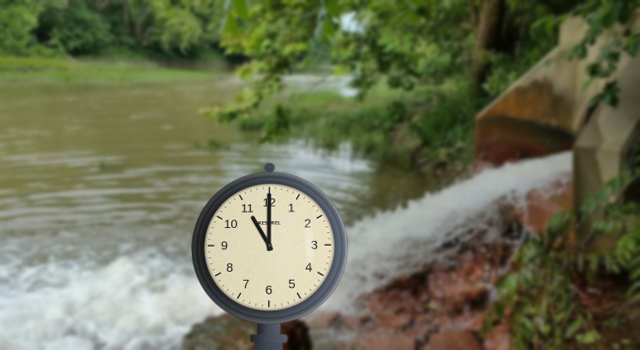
11:00
